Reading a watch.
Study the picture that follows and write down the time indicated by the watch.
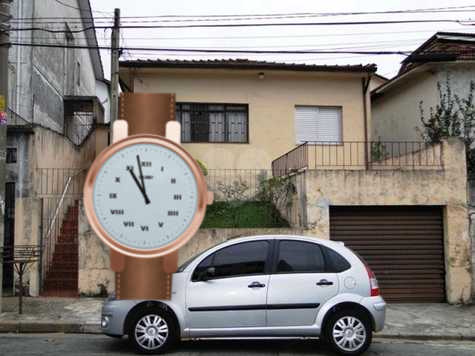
10:58
